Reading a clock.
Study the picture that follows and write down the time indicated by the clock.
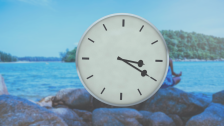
3:20
